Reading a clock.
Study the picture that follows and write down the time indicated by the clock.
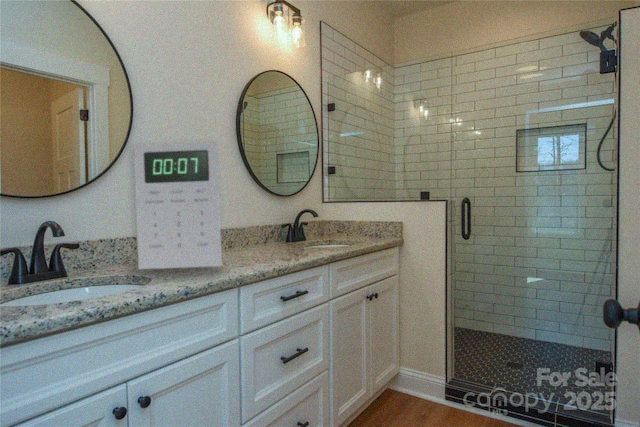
0:07
